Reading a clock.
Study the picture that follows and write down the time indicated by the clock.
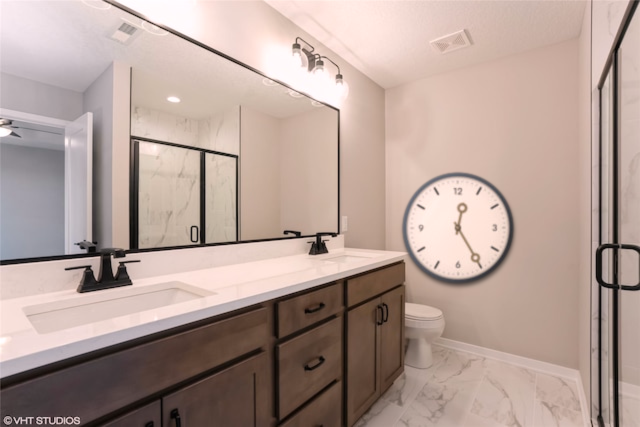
12:25
